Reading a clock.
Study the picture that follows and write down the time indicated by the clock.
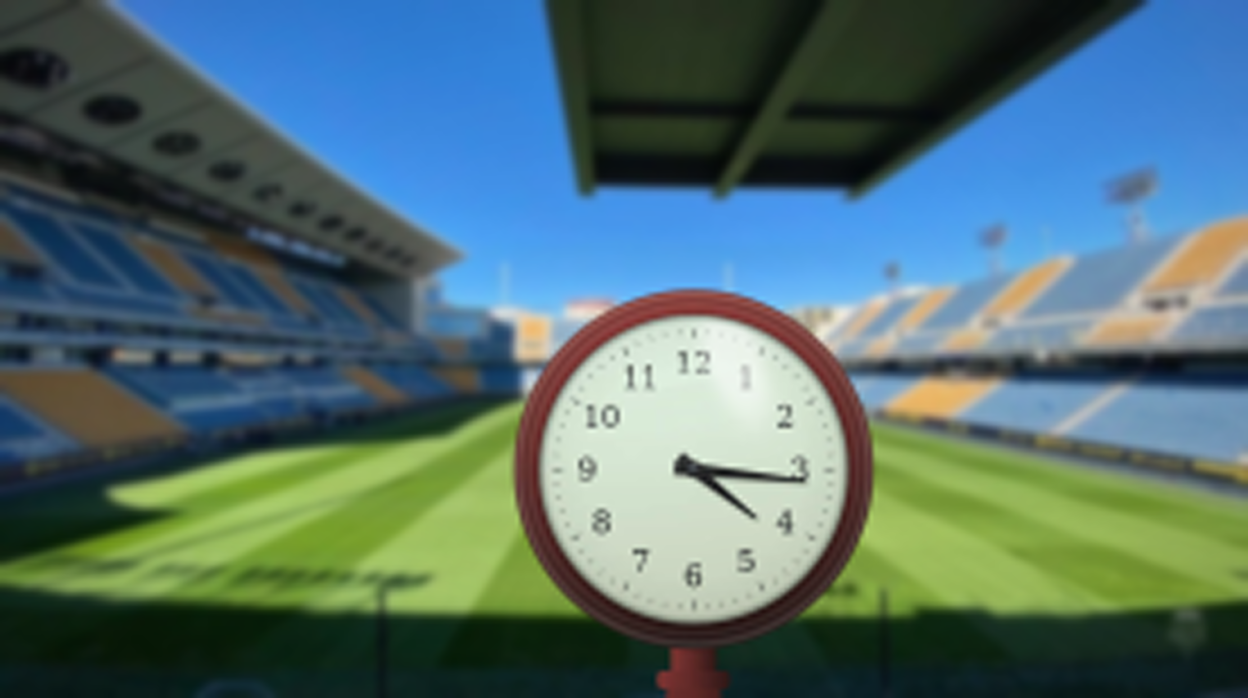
4:16
